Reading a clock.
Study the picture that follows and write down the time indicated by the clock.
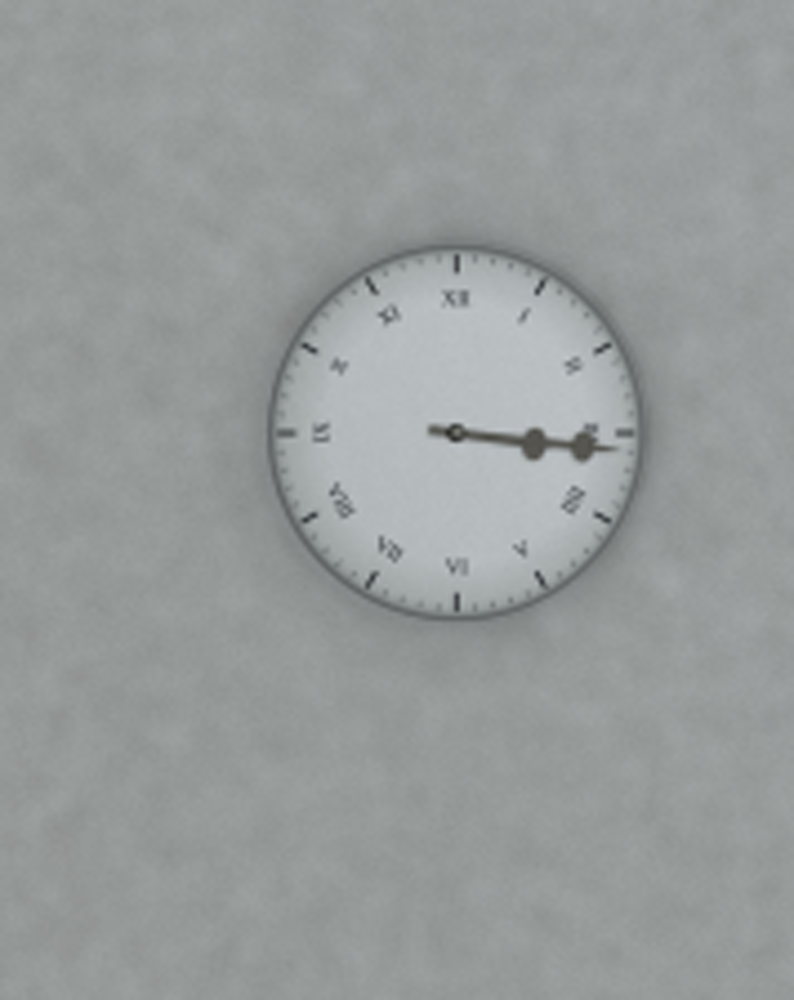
3:16
